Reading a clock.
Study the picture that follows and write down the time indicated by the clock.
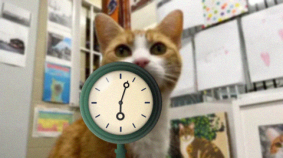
6:03
